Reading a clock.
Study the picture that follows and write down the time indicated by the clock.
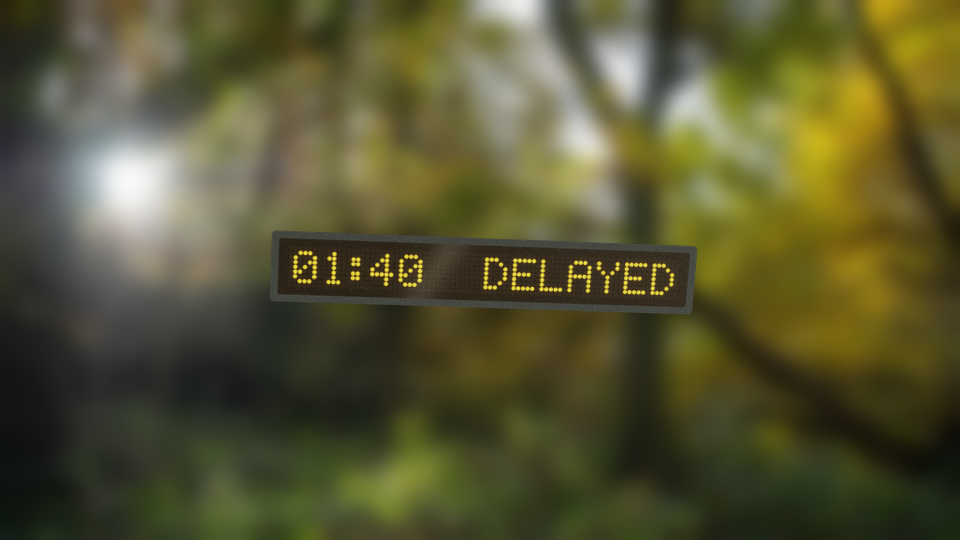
1:40
